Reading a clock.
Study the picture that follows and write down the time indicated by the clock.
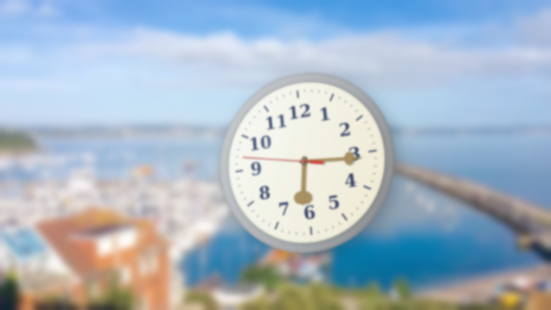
6:15:47
